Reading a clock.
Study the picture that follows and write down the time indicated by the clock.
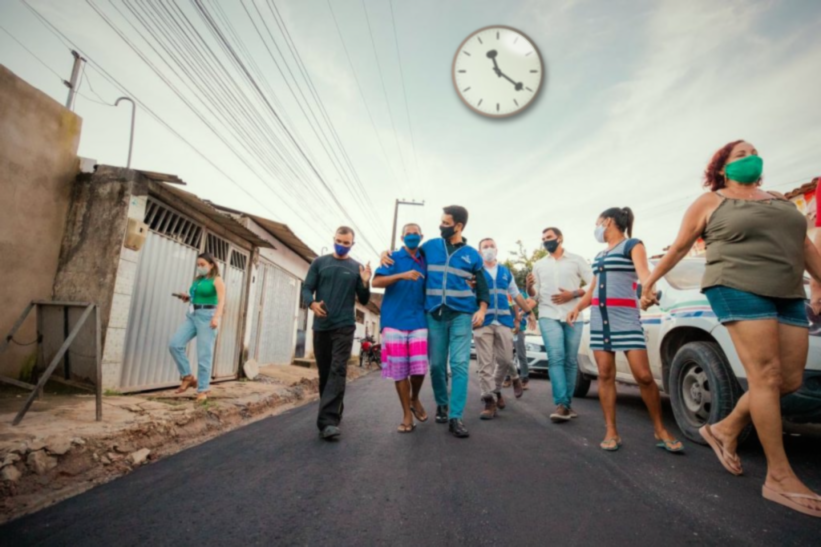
11:21
